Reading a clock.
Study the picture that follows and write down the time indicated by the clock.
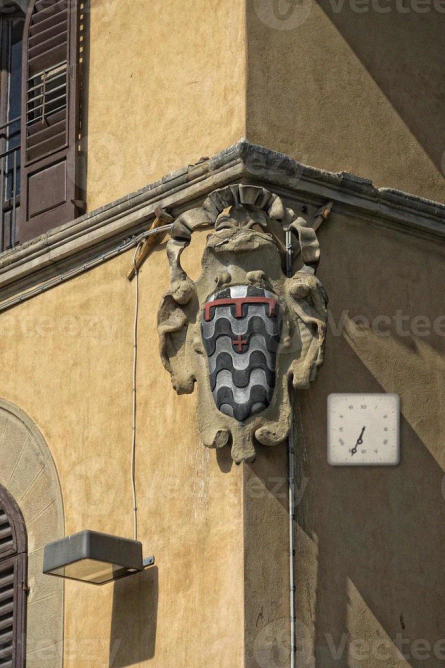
6:34
